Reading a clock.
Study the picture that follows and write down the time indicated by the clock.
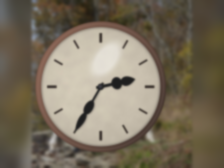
2:35
